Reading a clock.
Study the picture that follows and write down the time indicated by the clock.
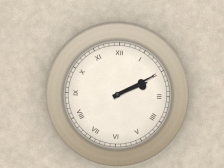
2:10
